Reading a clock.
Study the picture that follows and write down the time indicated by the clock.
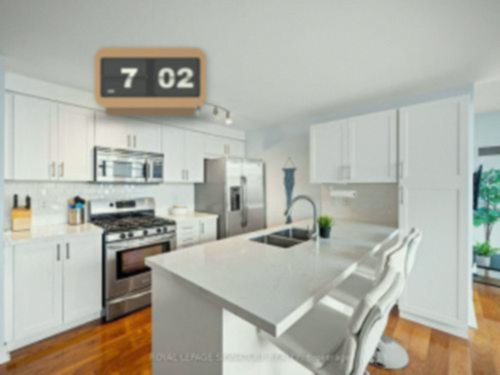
7:02
